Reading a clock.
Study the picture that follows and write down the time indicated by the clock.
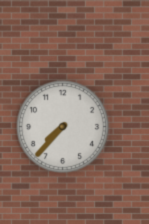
7:37
